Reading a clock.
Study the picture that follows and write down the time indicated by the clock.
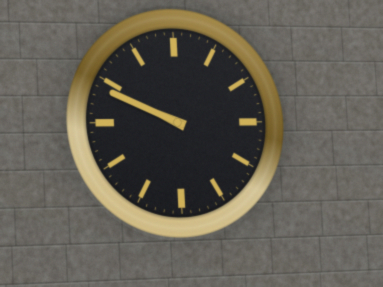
9:49
